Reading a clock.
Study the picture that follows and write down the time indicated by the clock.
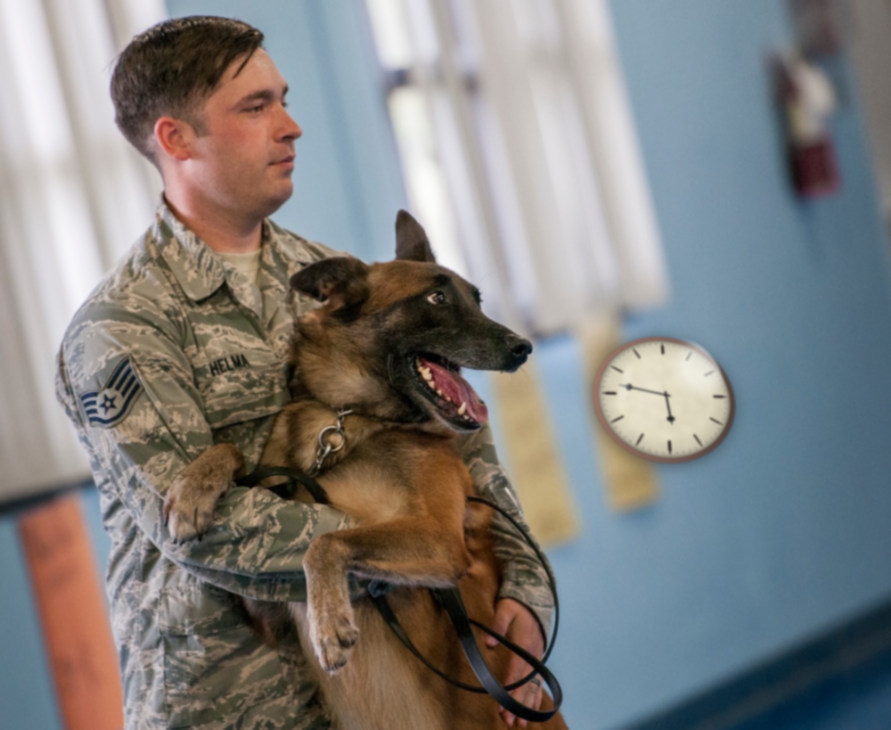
5:47
